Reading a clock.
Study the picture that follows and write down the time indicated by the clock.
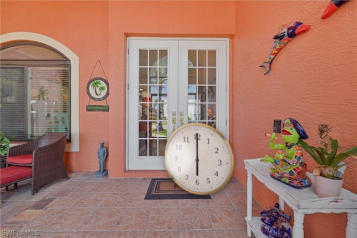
6:00
